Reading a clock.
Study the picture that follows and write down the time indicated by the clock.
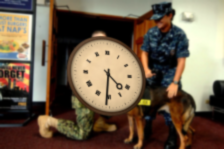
4:31
